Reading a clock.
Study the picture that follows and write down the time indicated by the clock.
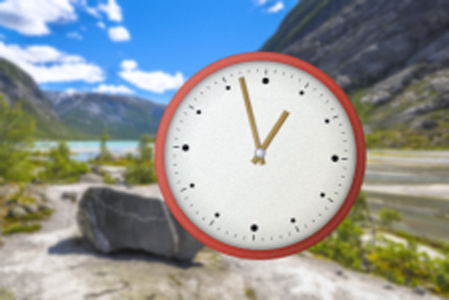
12:57
